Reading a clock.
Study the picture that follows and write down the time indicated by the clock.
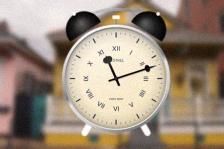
11:12
